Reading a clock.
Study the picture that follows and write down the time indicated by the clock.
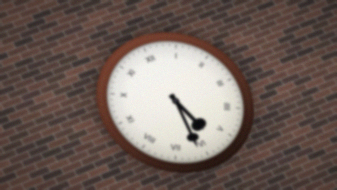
5:31
